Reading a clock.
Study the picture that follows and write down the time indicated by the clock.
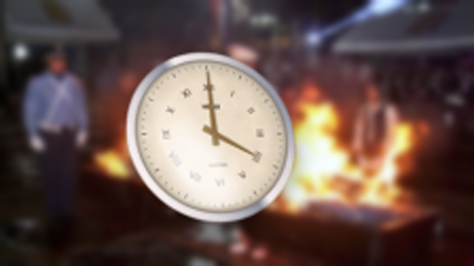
4:00
